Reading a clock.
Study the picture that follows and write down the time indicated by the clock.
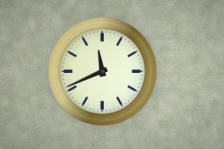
11:41
